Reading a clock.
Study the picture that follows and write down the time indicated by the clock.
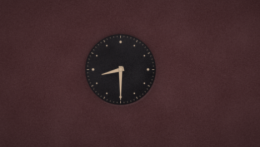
8:30
